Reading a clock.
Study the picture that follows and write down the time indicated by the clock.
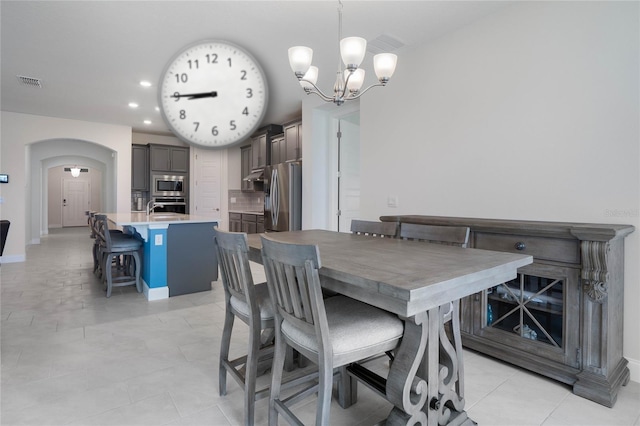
8:45
